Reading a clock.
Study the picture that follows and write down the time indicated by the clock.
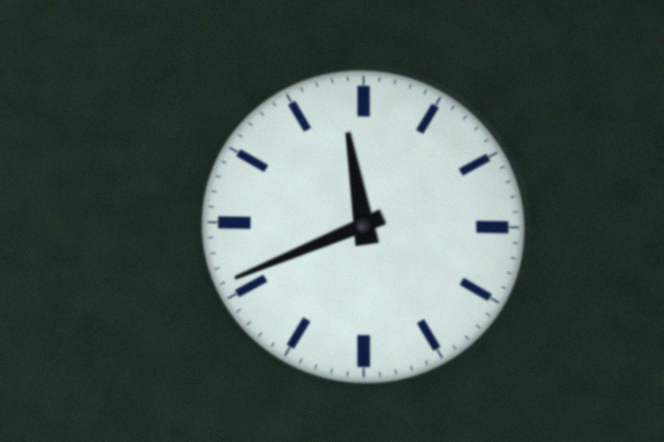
11:41
